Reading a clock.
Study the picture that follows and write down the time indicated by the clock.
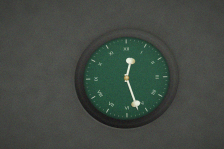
12:27
